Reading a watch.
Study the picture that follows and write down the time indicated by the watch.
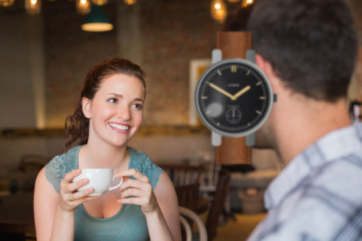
1:50
